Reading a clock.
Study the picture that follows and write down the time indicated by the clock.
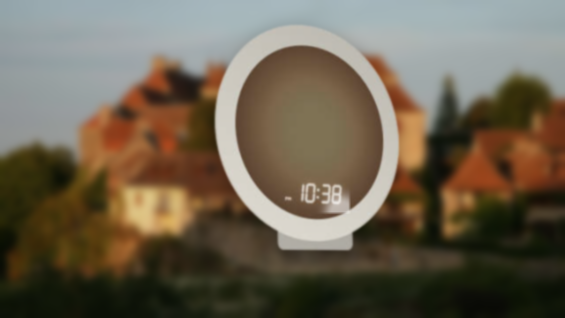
10:38
